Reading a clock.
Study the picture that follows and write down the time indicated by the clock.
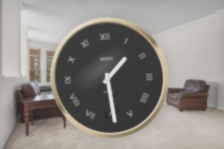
1:29
